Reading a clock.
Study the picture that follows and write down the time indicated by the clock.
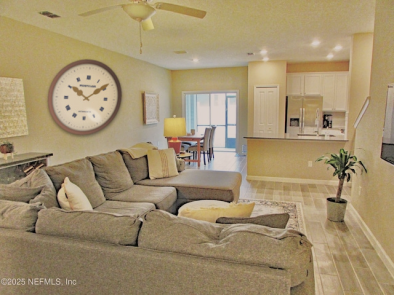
10:09
